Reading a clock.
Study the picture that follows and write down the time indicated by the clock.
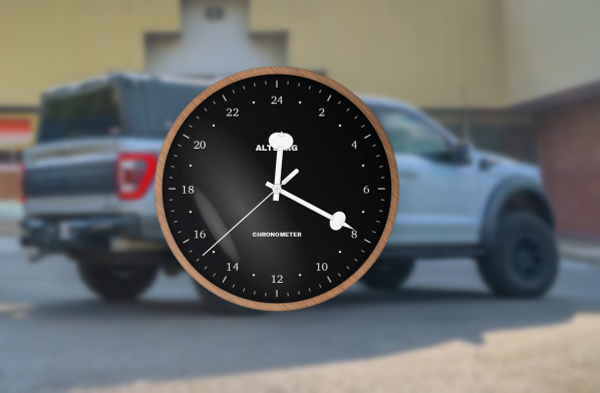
0:19:38
